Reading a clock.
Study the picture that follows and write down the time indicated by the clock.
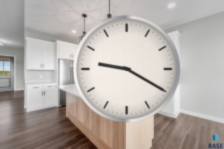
9:20
